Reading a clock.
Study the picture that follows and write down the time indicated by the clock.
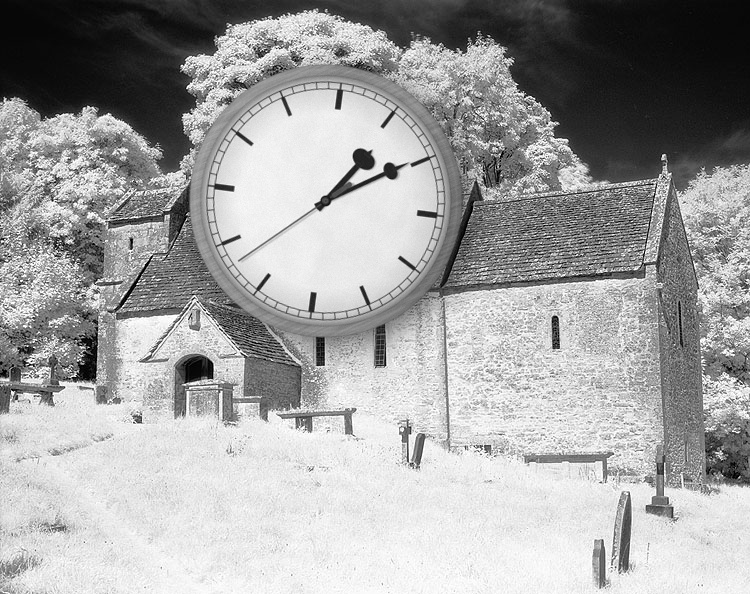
1:09:38
